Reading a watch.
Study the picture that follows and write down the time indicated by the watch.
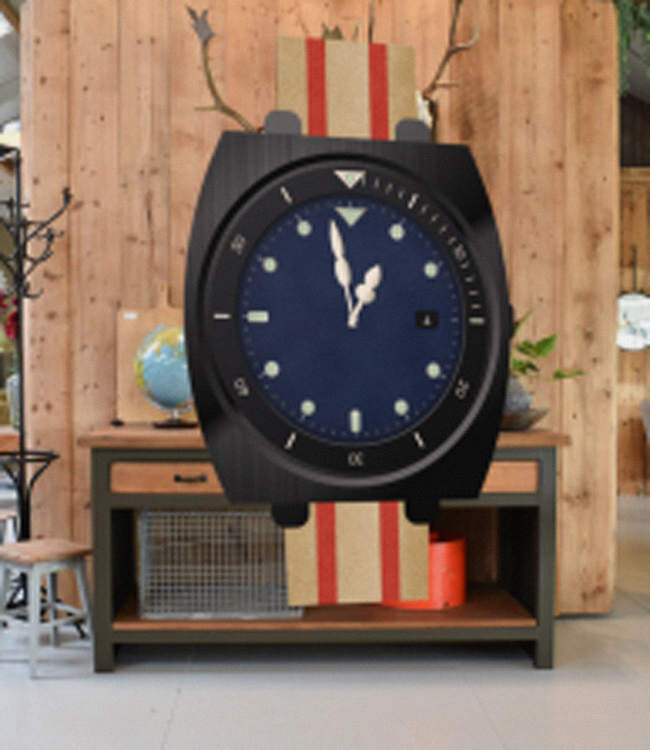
12:58
